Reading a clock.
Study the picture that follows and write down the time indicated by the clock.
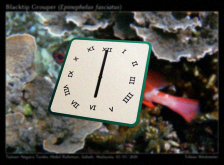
6:00
